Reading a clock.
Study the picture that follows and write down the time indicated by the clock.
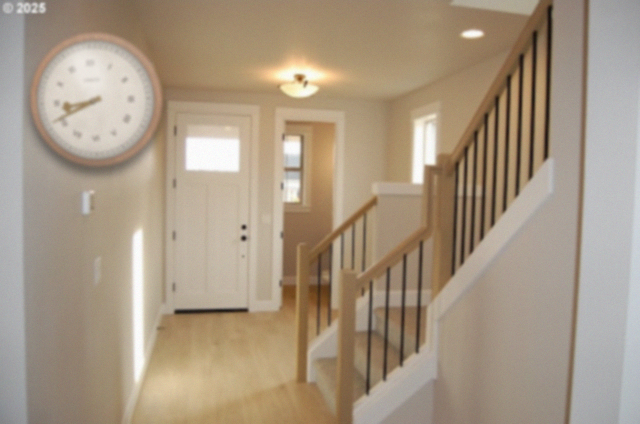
8:41
